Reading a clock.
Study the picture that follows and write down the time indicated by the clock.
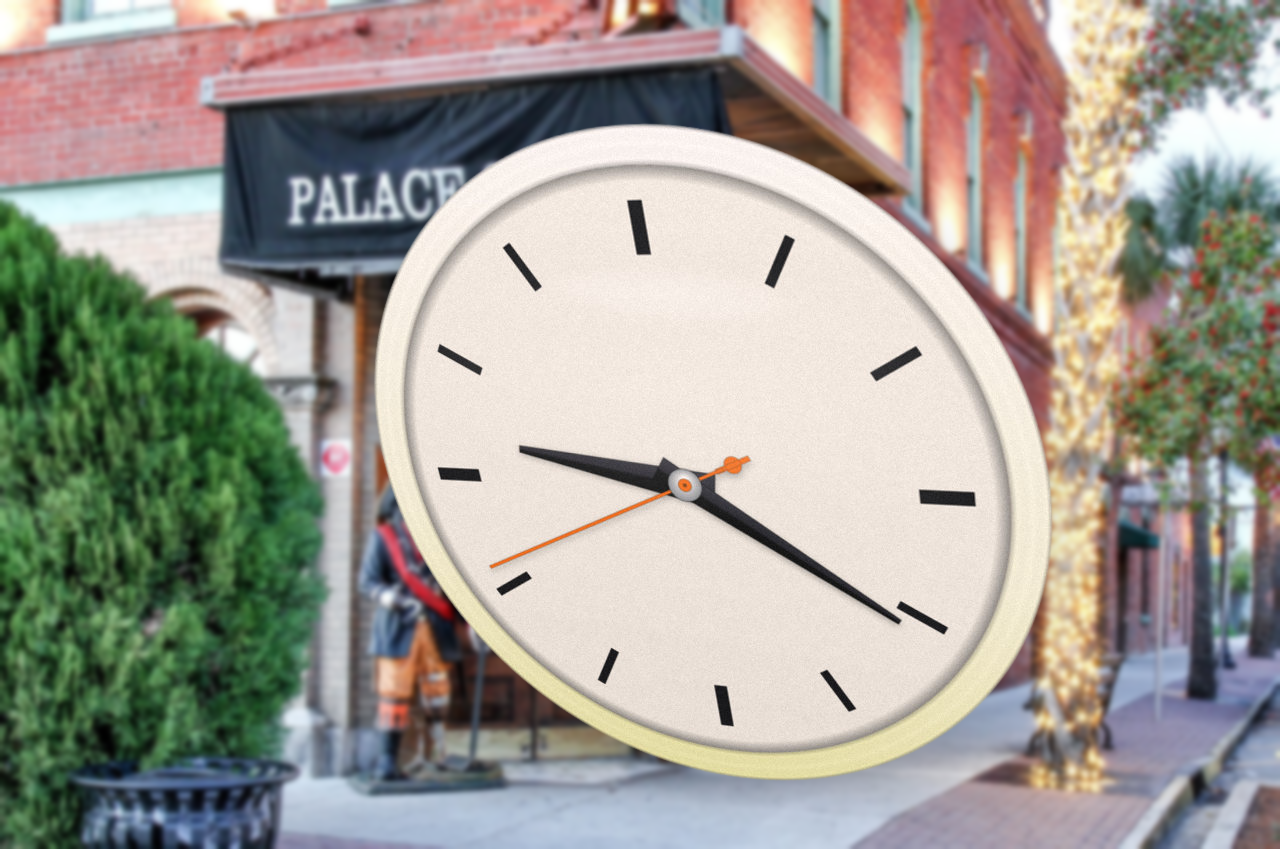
9:20:41
